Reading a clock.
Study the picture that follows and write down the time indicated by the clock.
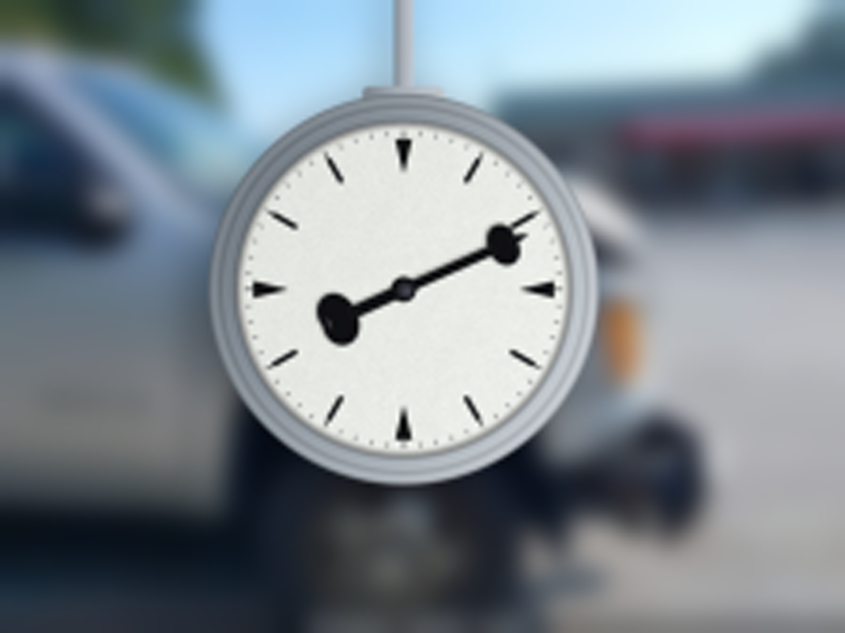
8:11
